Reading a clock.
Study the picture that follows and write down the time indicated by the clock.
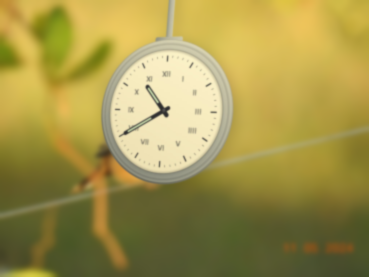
10:40
